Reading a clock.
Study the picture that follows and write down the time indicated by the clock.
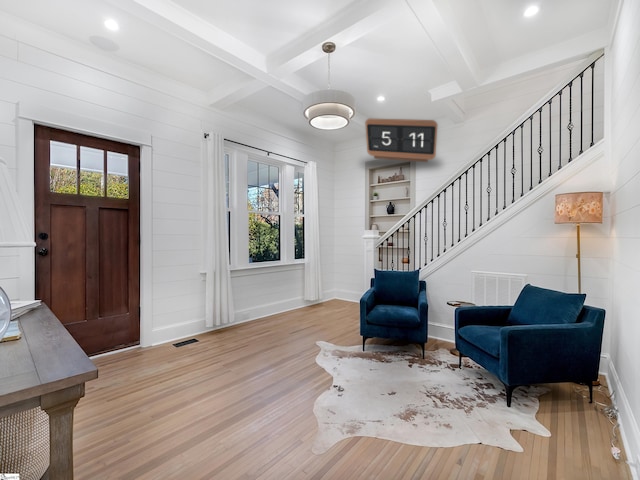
5:11
